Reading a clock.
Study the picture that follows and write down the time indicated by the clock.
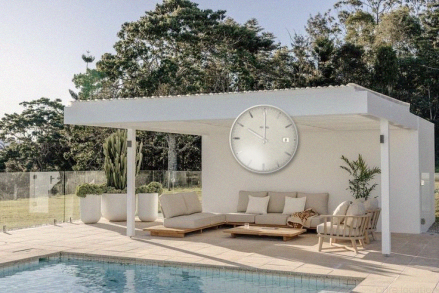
10:00
